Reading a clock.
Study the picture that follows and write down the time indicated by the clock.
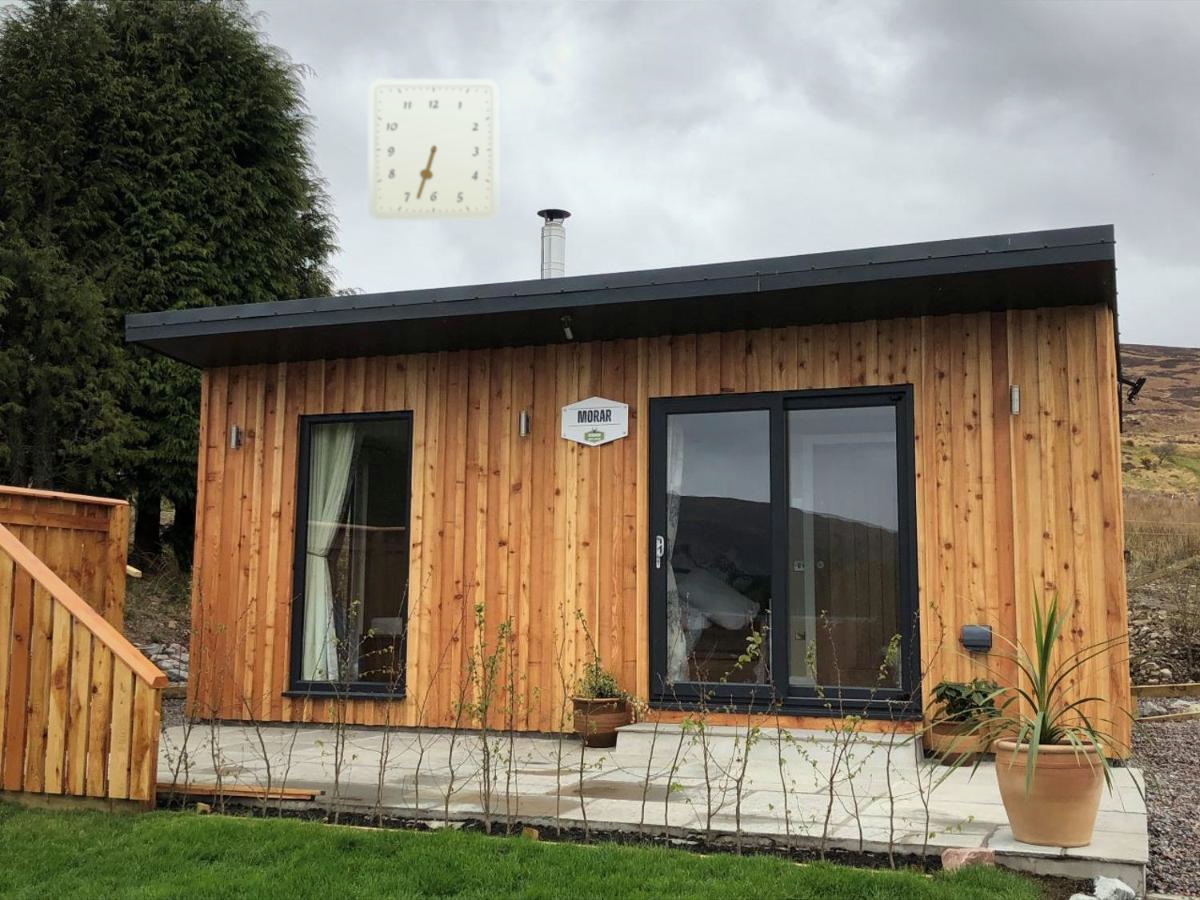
6:33
